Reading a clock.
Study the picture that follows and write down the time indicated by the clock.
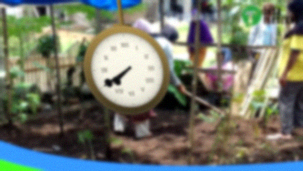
7:40
